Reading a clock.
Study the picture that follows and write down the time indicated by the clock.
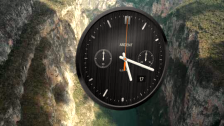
5:18
